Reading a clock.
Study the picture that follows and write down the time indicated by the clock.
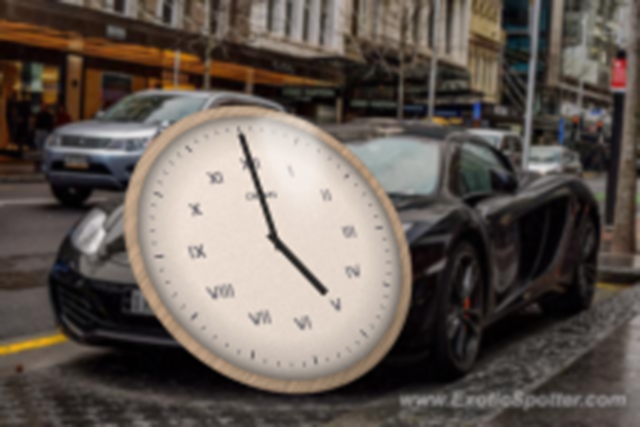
5:00
